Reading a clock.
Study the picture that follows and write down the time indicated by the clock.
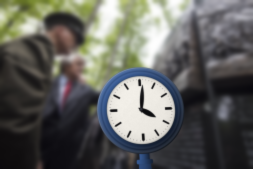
4:01
